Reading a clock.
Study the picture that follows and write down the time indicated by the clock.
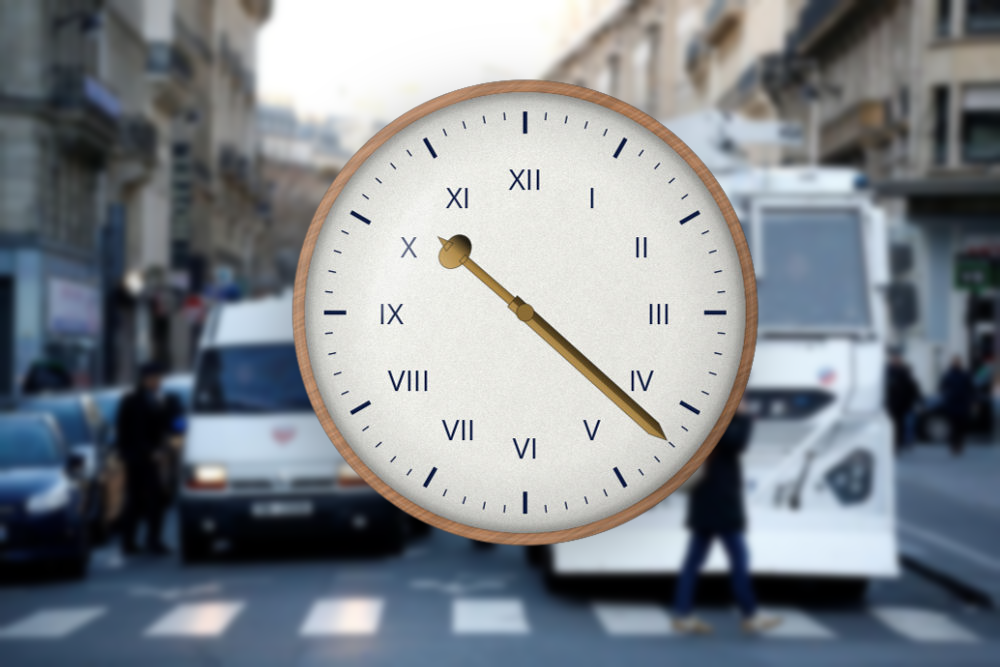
10:22
